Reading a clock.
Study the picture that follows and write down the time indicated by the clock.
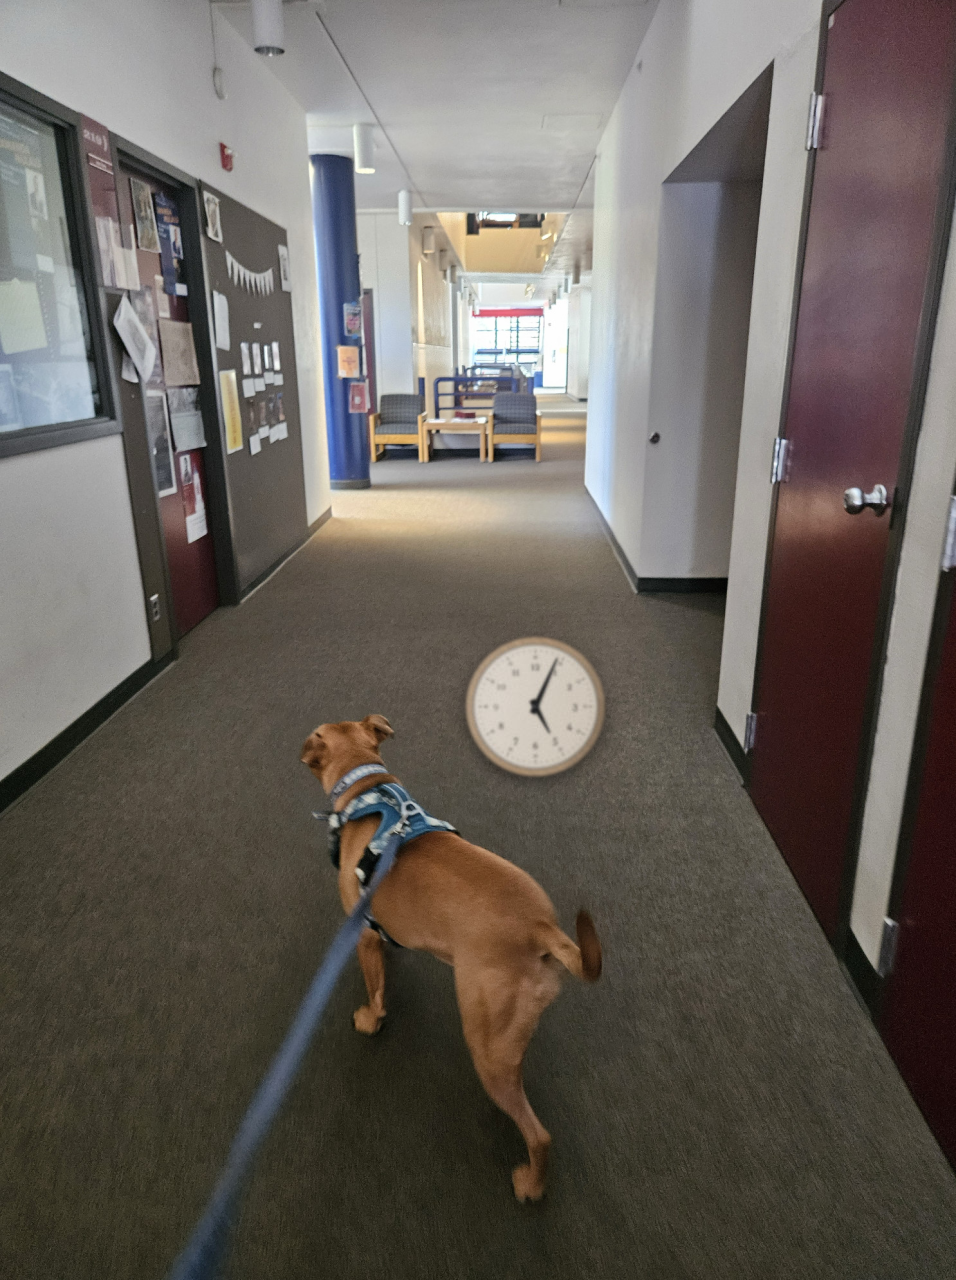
5:04
